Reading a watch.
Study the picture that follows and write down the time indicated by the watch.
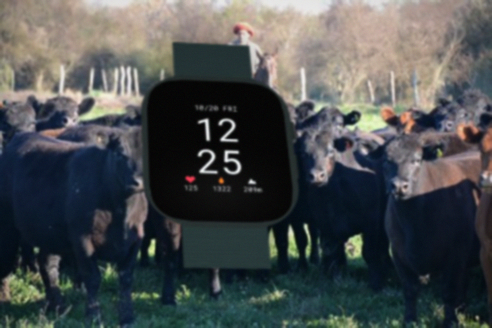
12:25
